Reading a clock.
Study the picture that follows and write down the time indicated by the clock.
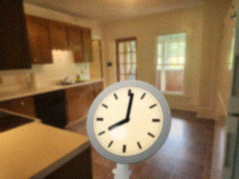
8:01
